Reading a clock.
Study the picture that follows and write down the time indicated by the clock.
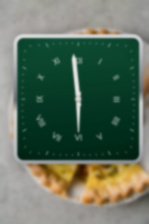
5:59
